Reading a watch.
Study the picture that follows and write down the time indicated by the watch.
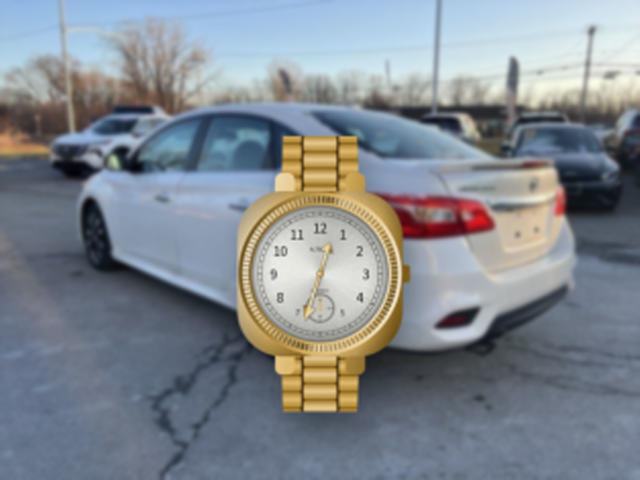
12:33
